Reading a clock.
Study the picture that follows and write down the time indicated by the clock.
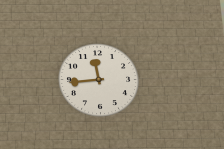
11:44
